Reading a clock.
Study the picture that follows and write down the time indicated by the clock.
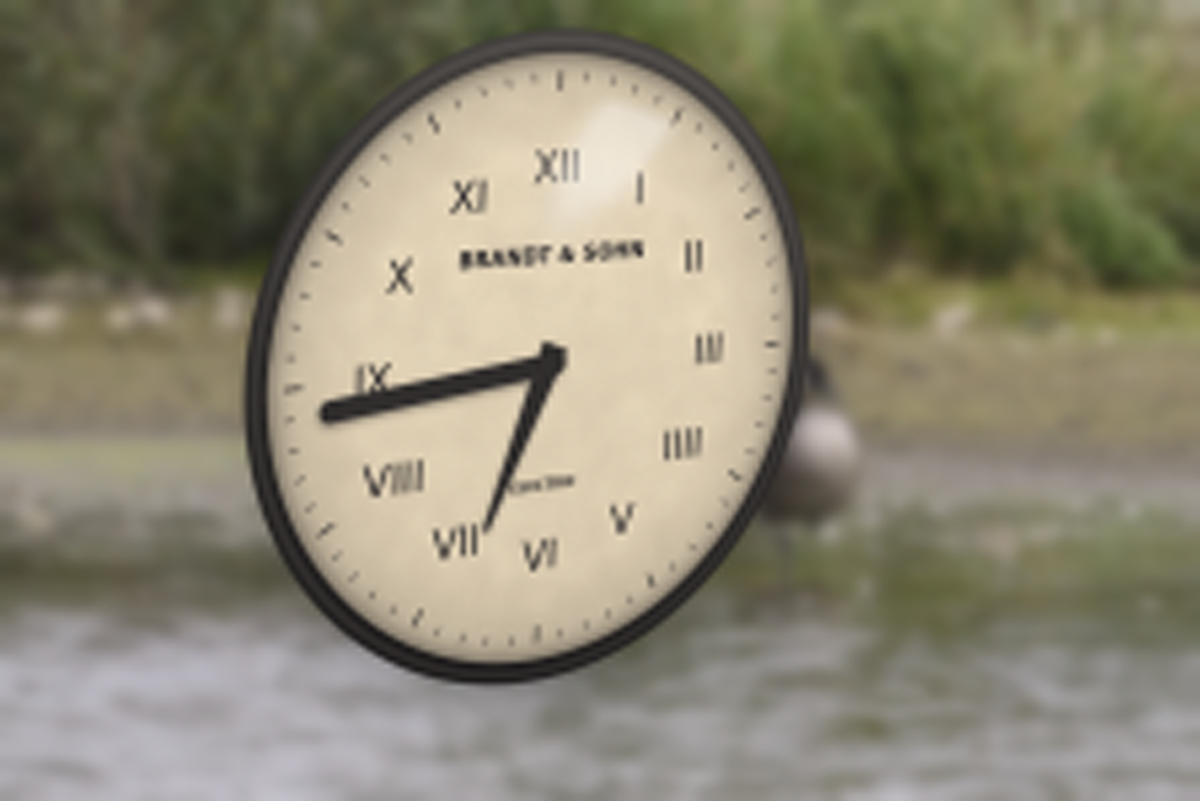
6:44
